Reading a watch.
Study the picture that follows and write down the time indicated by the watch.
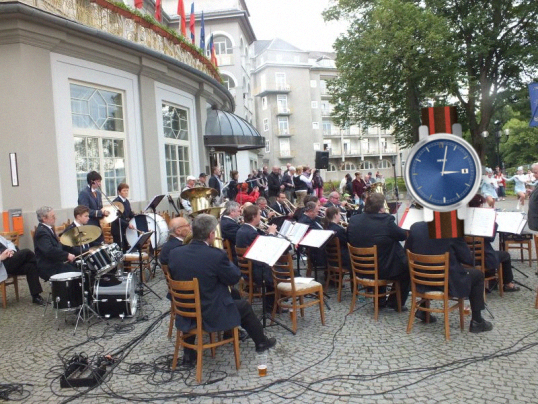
3:02
